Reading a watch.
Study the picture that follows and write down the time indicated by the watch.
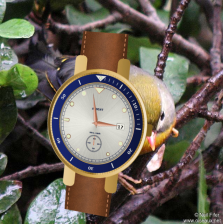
2:58
